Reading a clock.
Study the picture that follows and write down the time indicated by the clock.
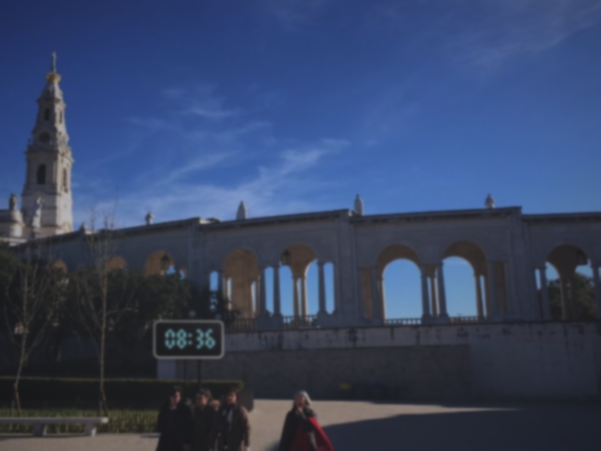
8:36
